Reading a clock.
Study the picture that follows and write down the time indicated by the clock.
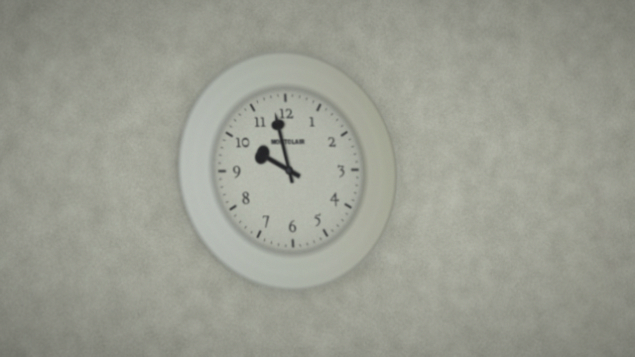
9:58
